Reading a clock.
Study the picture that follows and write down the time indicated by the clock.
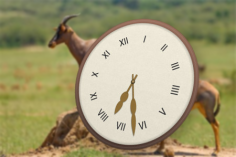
7:32
